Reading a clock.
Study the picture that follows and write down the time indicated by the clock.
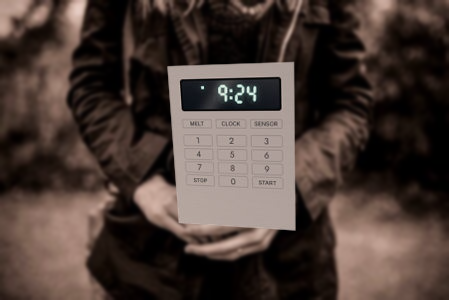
9:24
